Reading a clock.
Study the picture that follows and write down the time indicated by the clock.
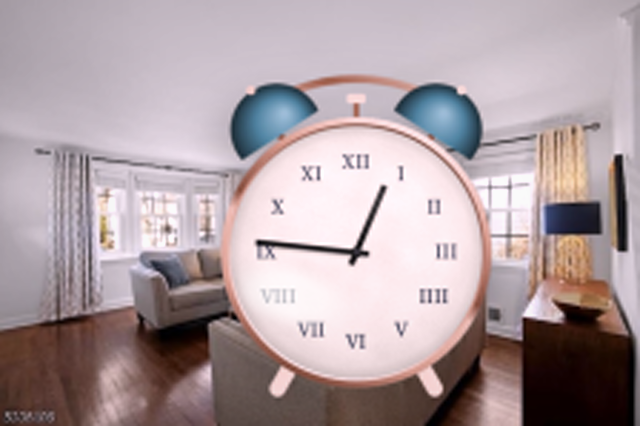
12:46
